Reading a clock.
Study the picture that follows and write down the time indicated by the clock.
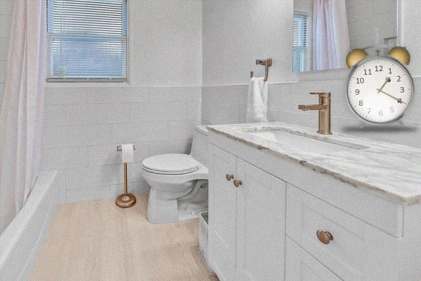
1:20
